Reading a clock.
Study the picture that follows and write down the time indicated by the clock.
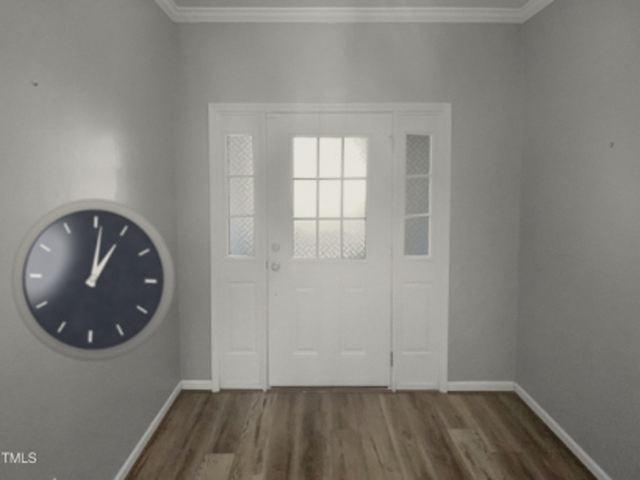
1:01
